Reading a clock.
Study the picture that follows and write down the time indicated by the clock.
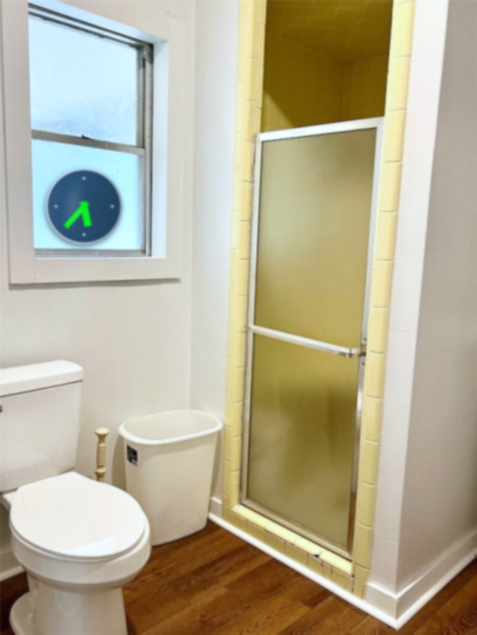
5:37
